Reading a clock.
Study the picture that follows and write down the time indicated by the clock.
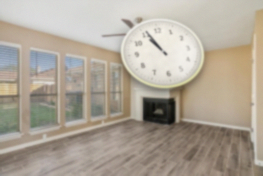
10:56
